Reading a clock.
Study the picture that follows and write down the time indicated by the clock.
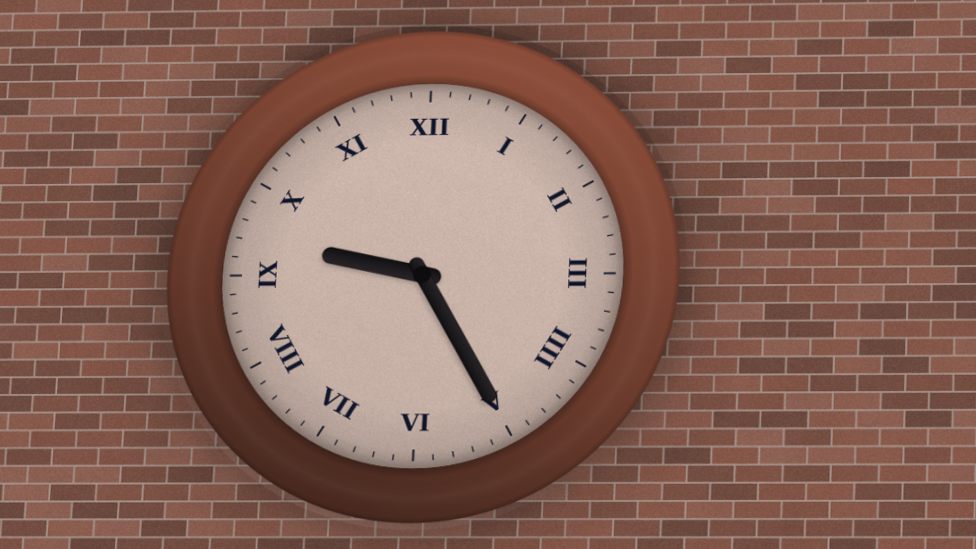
9:25
